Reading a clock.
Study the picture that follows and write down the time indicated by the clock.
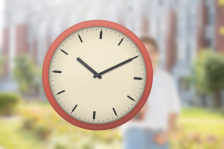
10:10
